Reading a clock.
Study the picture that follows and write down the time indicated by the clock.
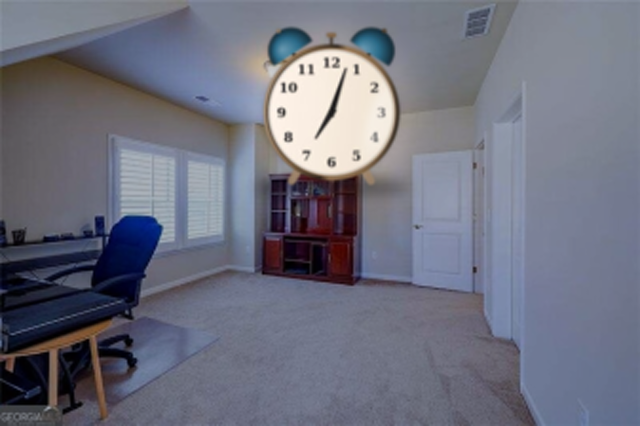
7:03
